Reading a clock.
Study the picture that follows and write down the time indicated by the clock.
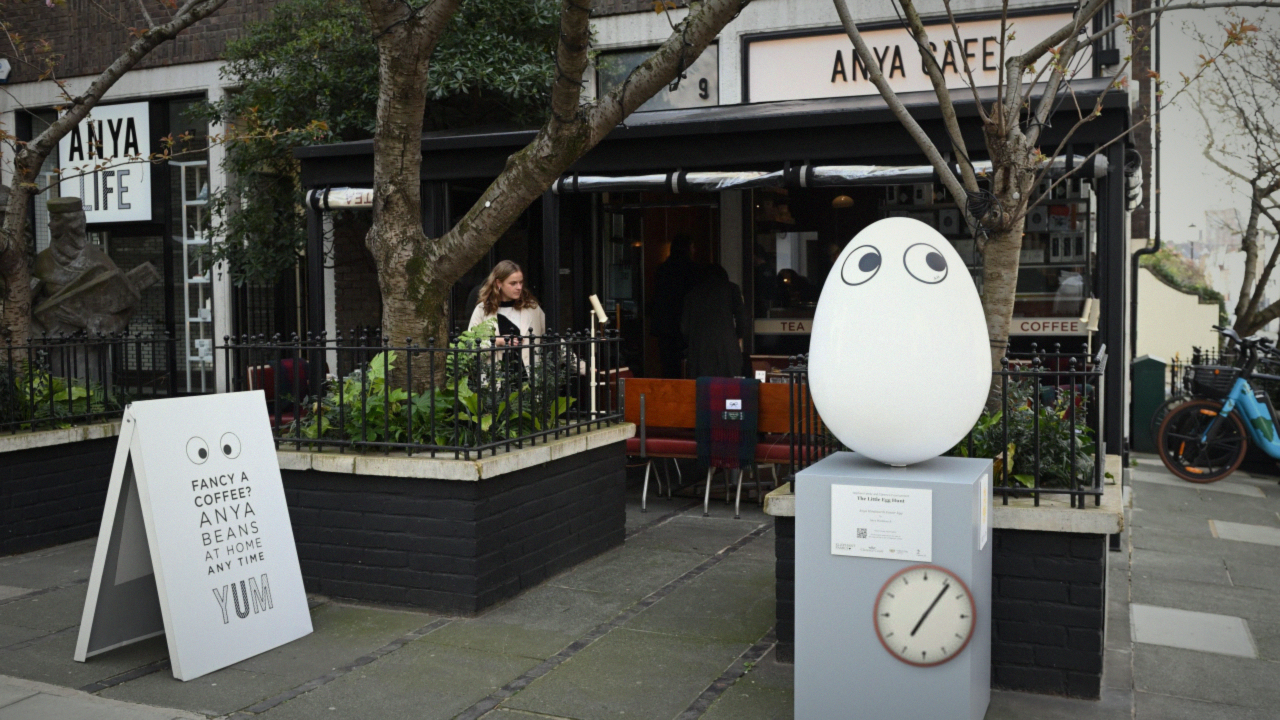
7:06
